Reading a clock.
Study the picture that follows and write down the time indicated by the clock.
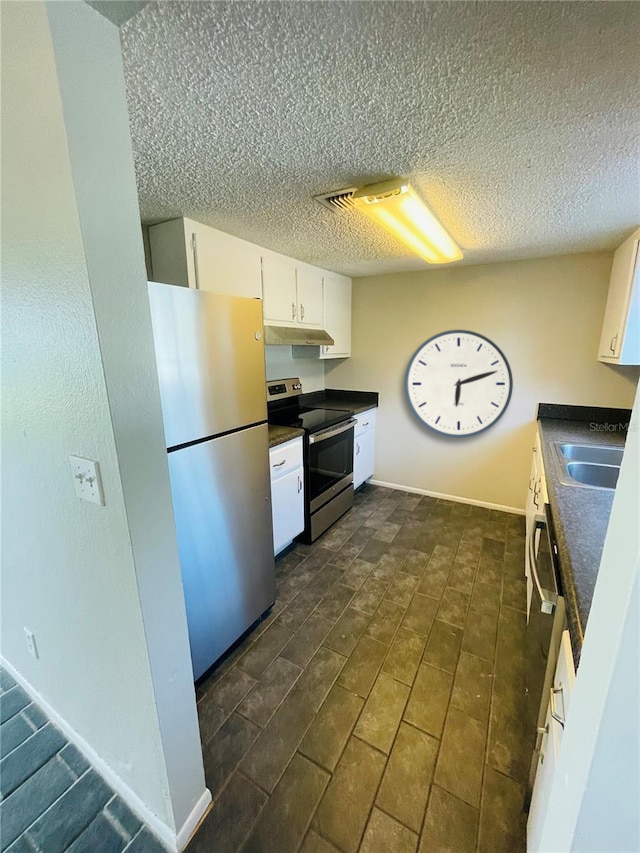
6:12
